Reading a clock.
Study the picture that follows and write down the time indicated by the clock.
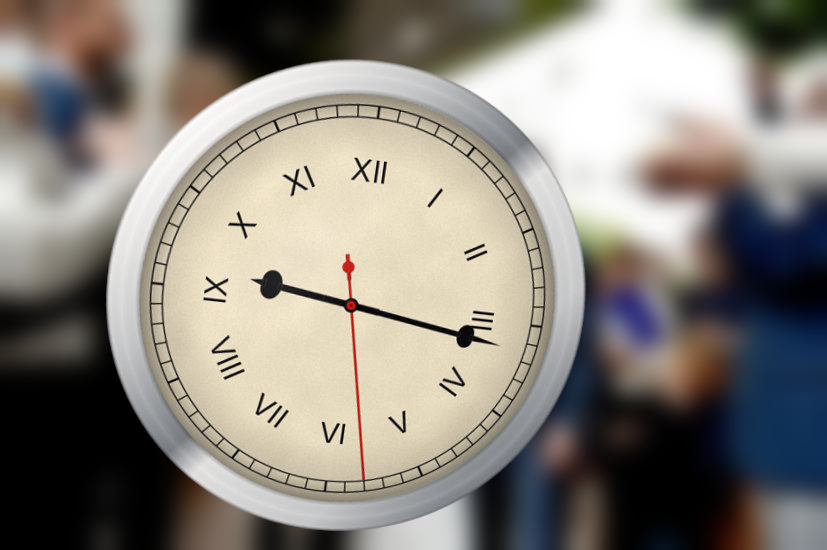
9:16:28
